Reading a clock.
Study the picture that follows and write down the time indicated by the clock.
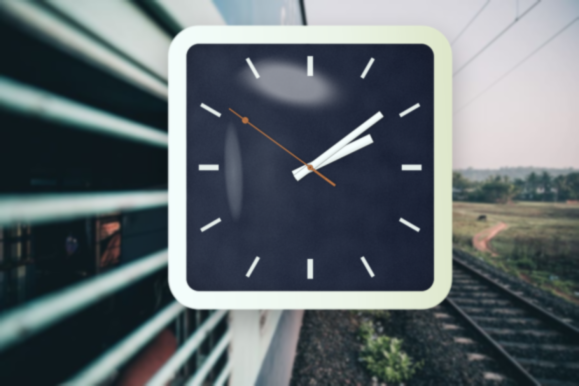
2:08:51
